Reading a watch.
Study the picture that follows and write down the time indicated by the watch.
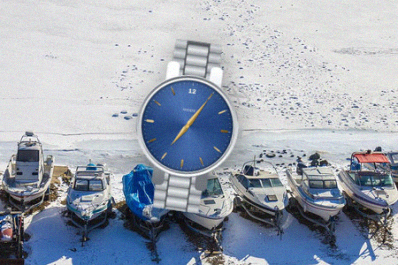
7:05
